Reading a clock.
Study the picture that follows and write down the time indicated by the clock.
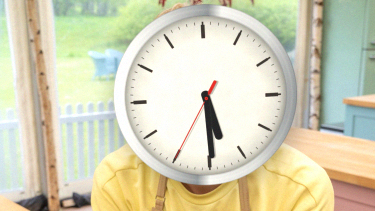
5:29:35
